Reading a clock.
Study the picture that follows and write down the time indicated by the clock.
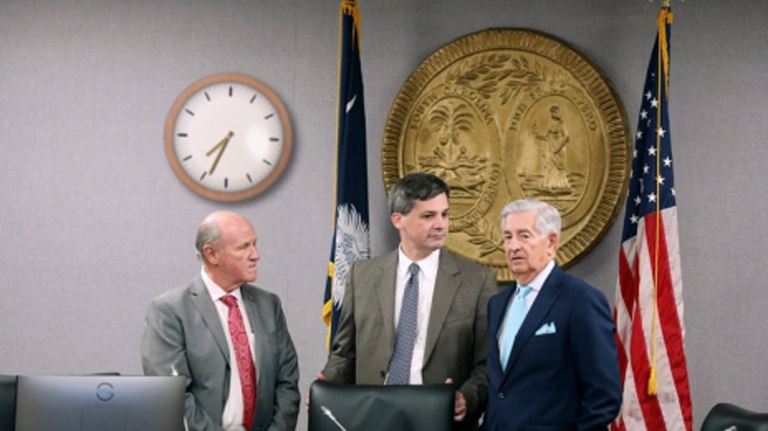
7:34
